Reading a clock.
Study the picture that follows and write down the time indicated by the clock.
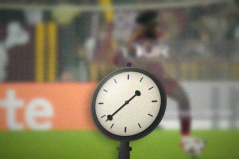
1:38
